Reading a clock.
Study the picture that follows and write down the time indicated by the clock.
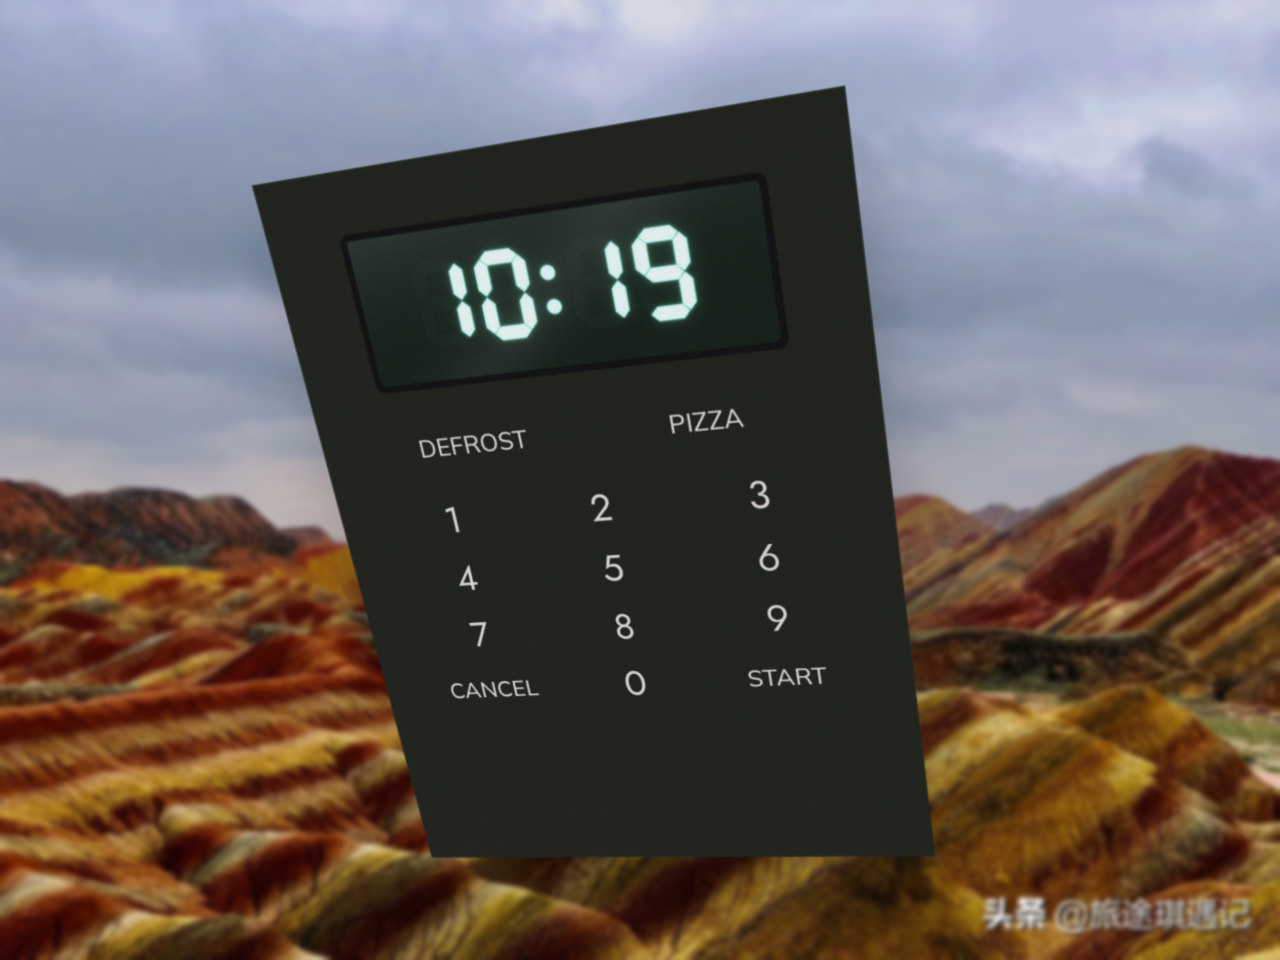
10:19
